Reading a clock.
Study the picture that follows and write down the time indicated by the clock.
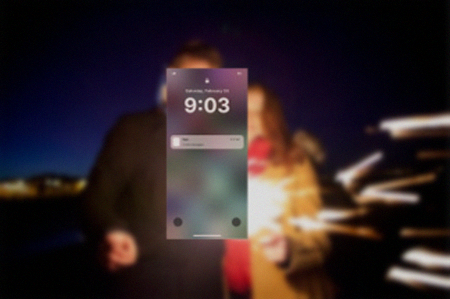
9:03
